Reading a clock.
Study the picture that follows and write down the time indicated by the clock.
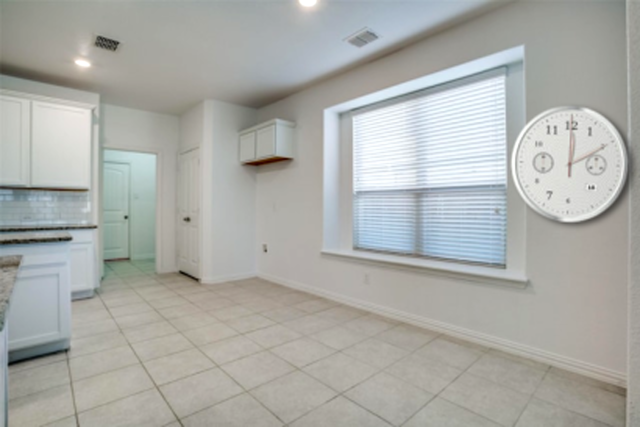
12:10
